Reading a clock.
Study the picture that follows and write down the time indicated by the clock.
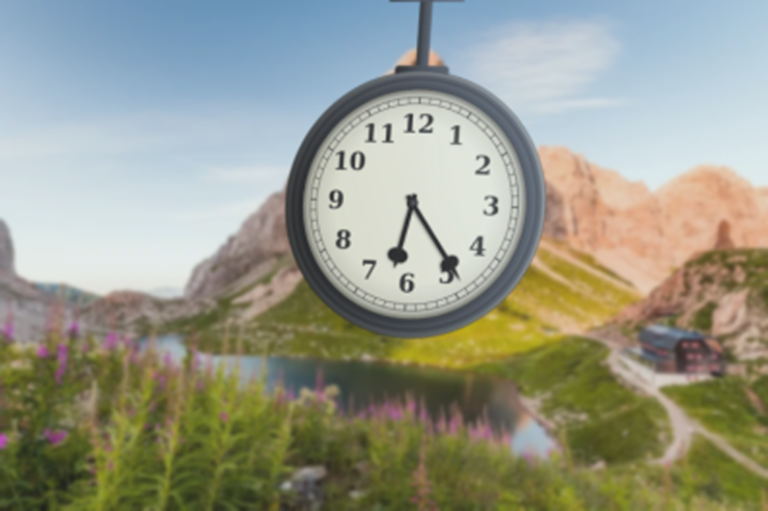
6:24
